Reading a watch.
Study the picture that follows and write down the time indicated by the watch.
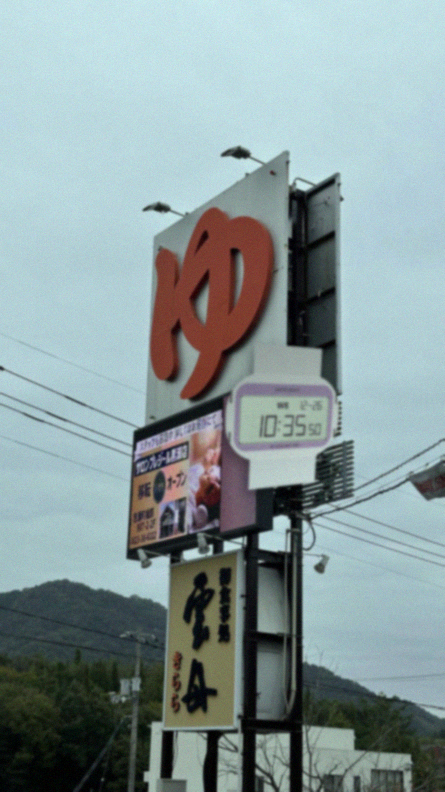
10:35
